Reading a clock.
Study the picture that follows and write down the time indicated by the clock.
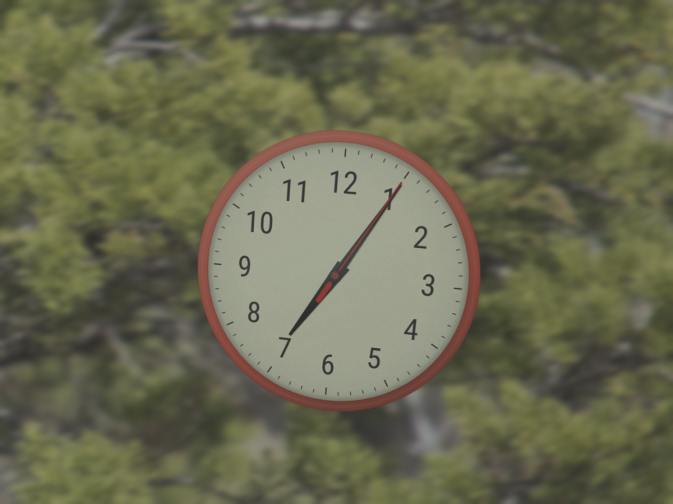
7:05:05
